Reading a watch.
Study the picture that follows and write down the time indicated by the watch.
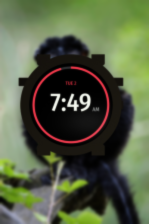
7:49
